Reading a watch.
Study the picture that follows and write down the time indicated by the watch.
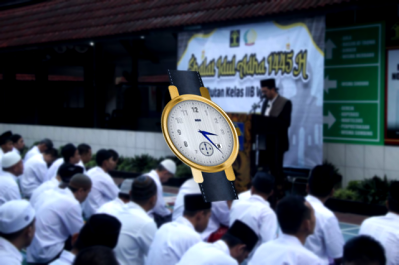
3:24
